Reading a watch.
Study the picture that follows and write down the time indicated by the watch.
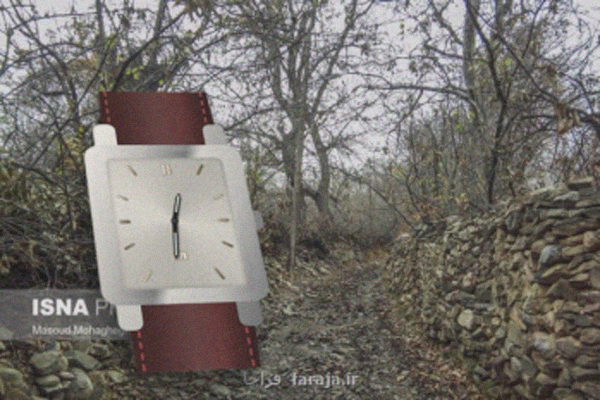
12:31
